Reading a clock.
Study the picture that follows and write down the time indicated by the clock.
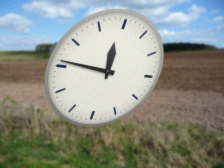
11:46
